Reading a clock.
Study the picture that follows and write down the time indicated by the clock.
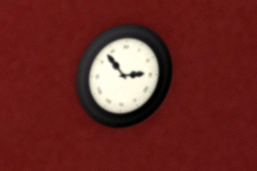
2:53
